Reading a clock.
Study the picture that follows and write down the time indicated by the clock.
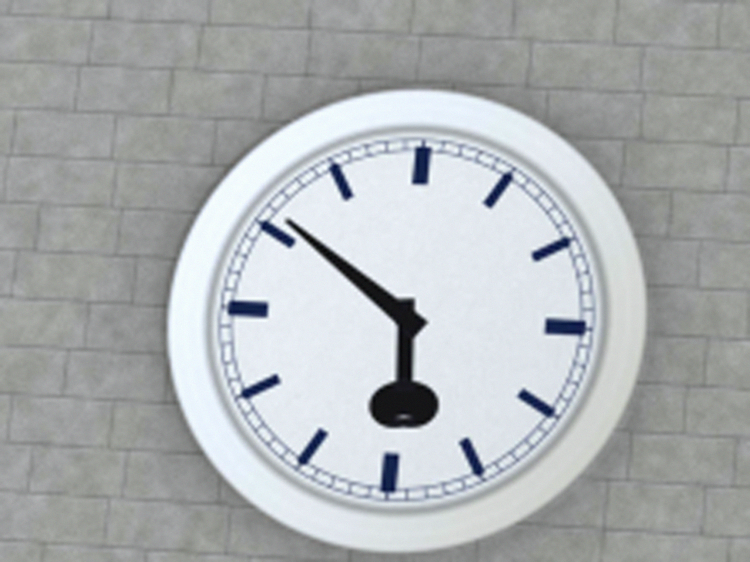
5:51
